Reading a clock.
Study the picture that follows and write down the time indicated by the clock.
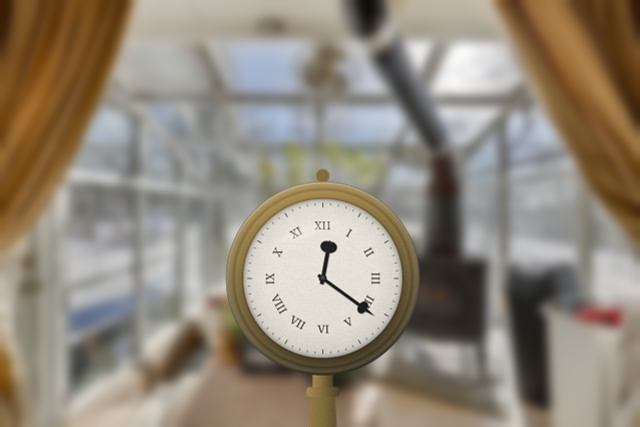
12:21
